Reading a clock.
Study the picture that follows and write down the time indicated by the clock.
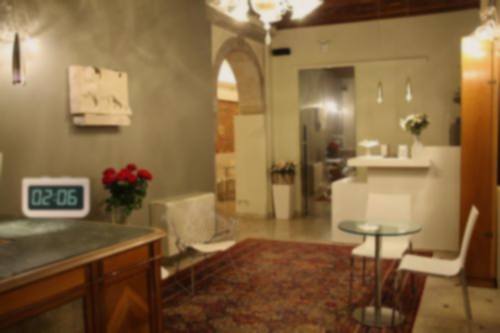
2:06
